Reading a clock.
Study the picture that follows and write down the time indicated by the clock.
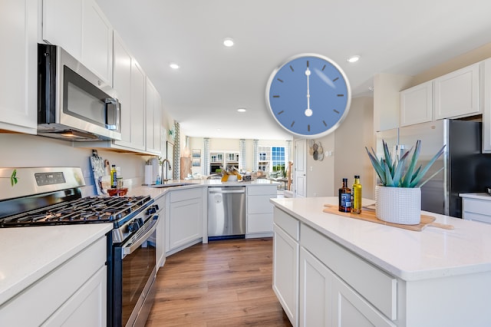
6:00
